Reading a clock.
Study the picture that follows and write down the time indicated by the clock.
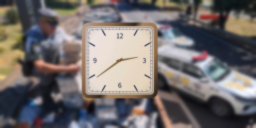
2:39
